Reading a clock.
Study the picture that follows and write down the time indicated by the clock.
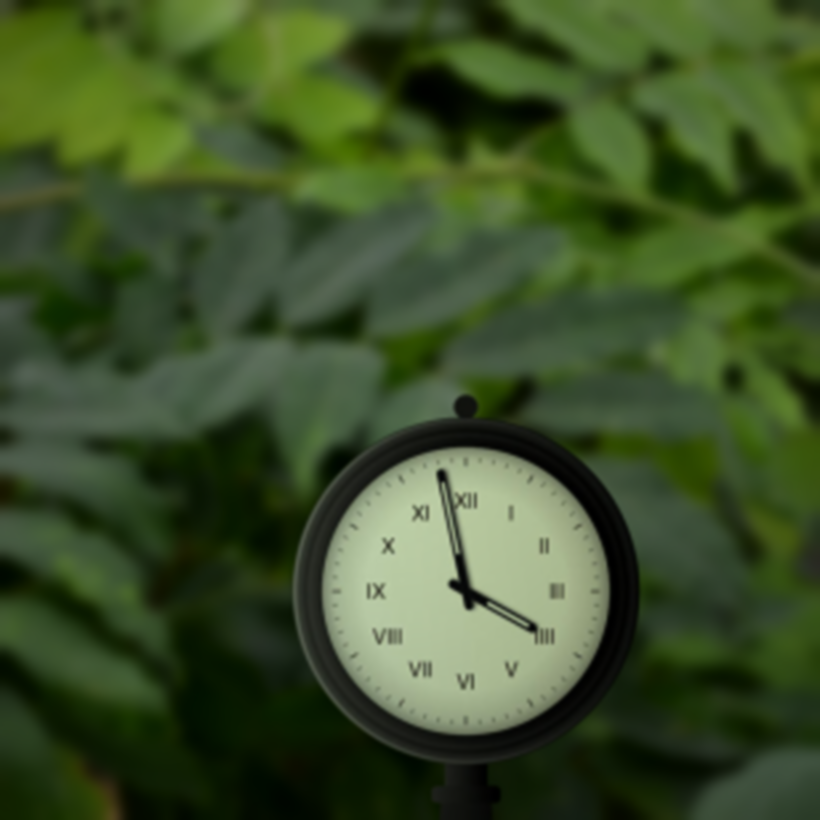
3:58
